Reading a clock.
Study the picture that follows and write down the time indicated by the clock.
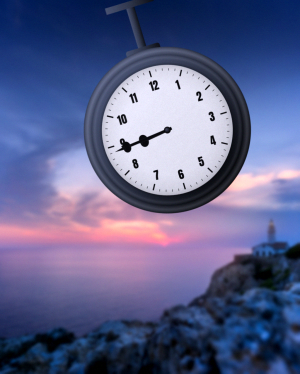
8:44
